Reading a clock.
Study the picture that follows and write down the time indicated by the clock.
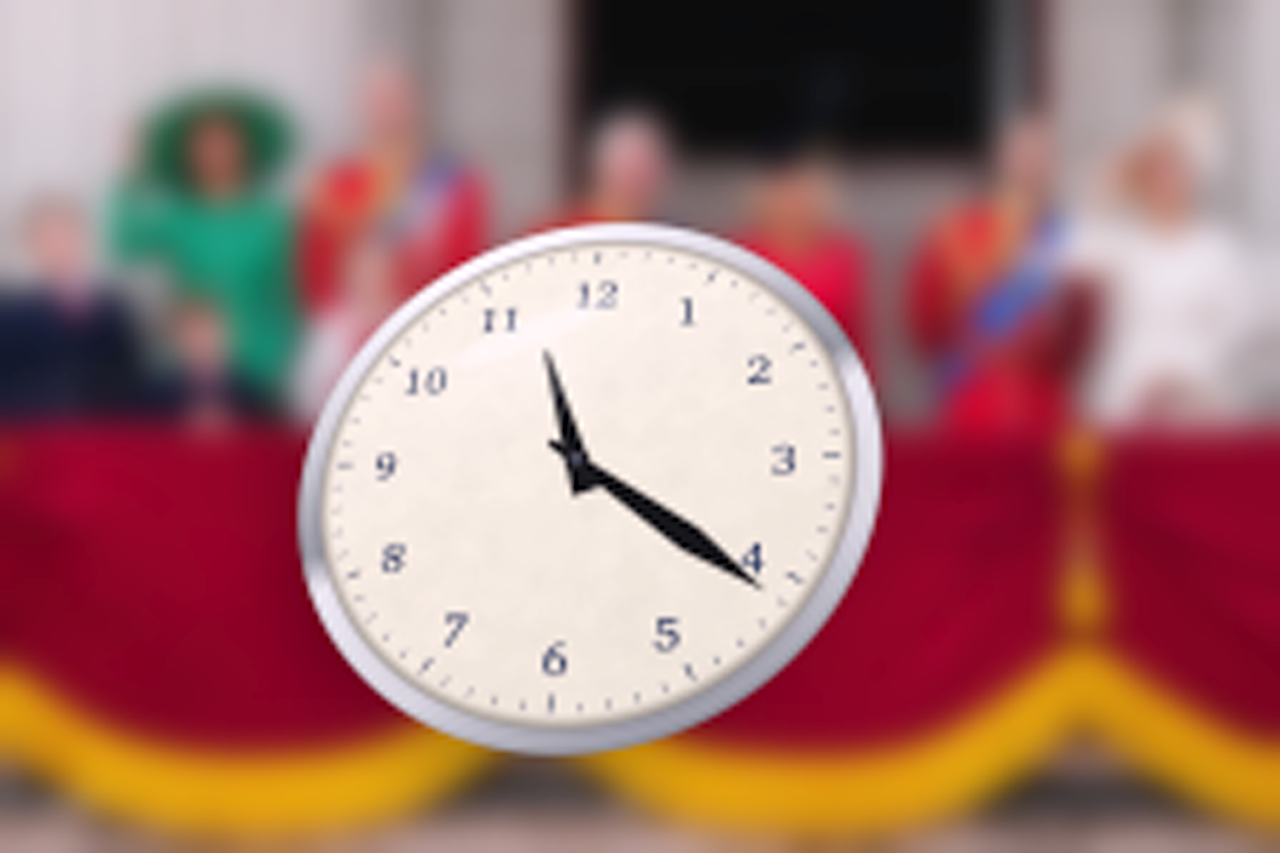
11:21
